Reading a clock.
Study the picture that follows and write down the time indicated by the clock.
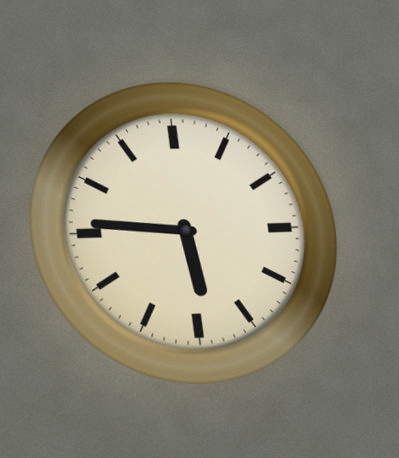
5:46
